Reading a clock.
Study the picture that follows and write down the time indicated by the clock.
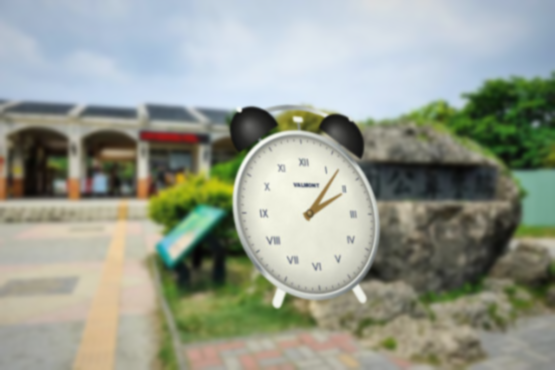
2:07
